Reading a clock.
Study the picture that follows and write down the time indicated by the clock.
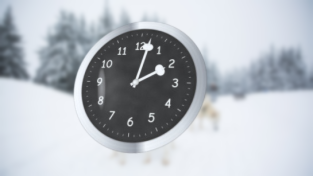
2:02
